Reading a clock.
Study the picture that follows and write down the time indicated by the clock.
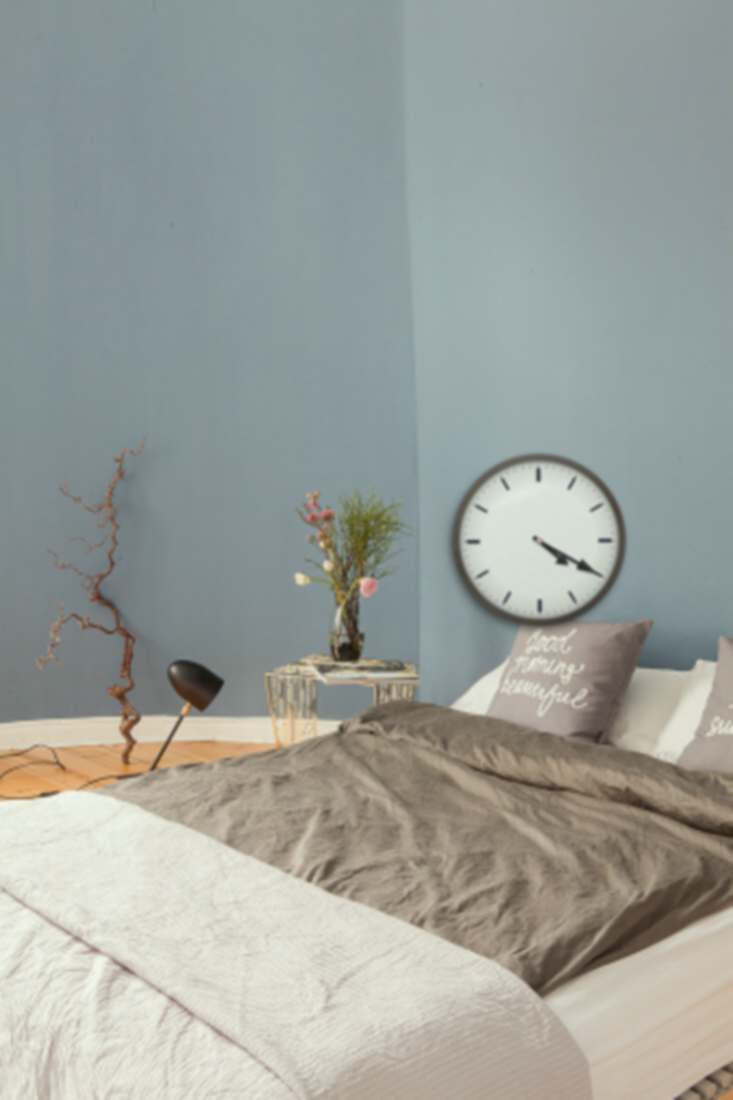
4:20
